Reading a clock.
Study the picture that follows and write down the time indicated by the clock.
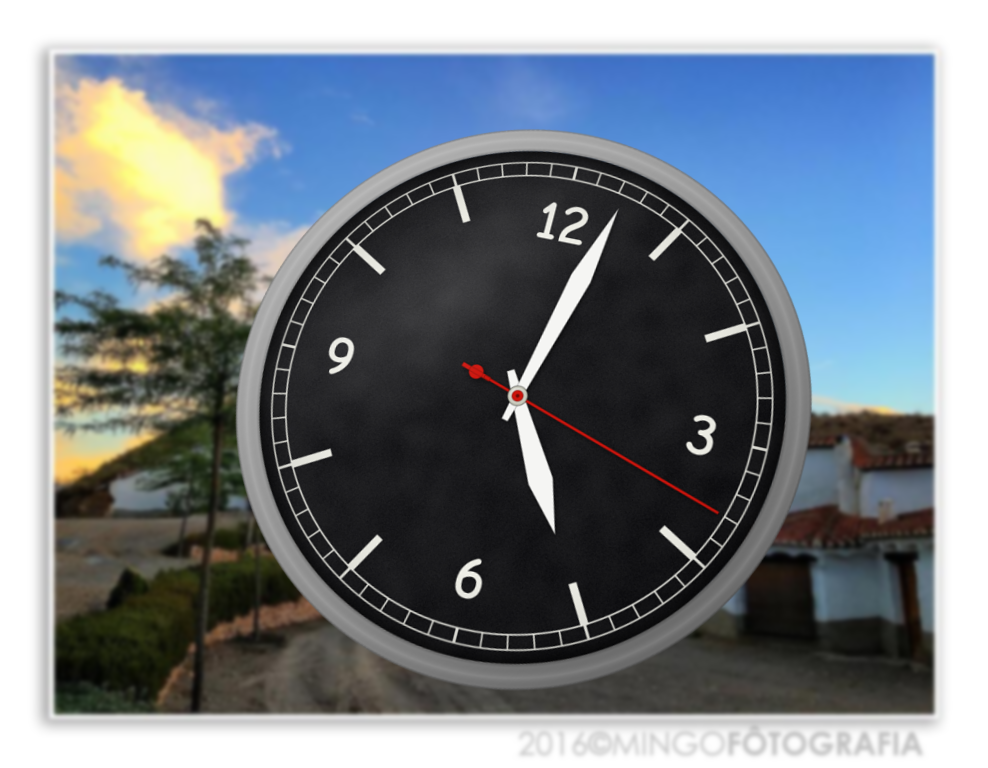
5:02:18
